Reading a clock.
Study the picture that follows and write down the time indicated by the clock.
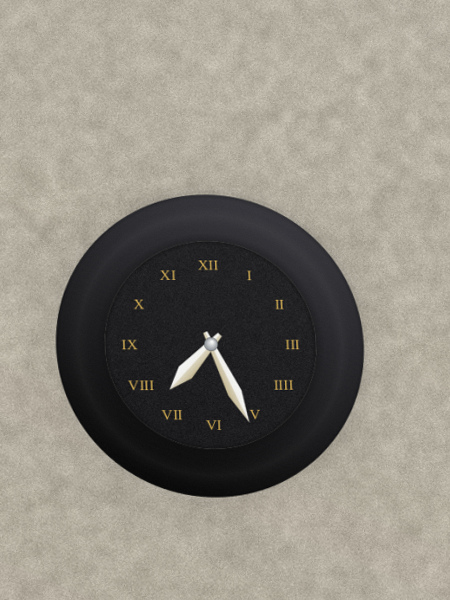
7:26
